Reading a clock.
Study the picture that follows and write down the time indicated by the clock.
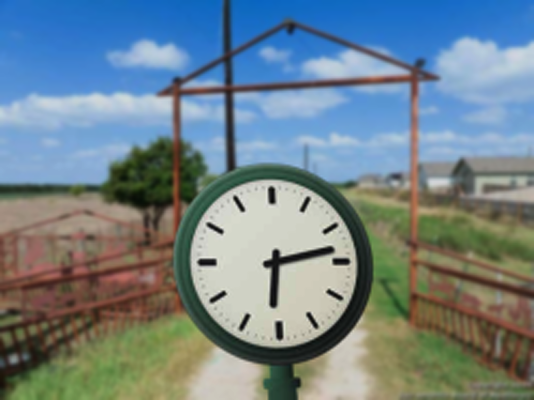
6:13
